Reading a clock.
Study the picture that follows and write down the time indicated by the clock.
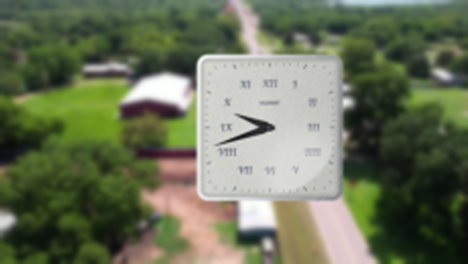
9:42
